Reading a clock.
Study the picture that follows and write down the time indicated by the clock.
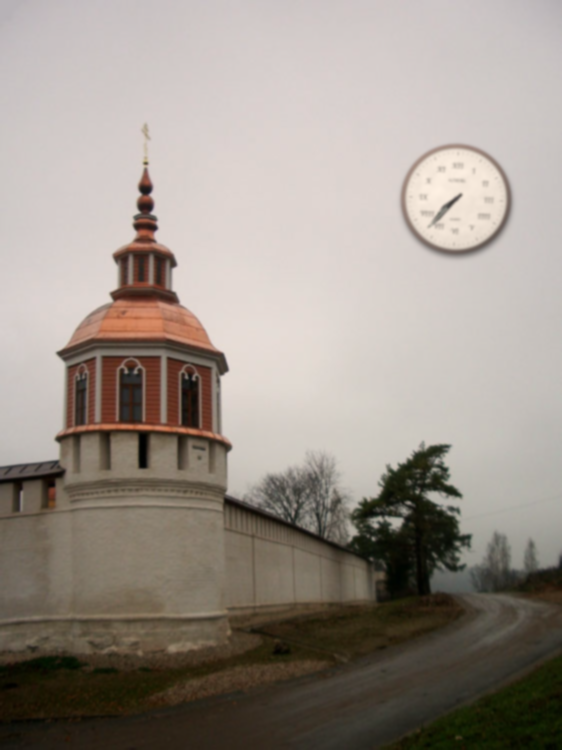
7:37
